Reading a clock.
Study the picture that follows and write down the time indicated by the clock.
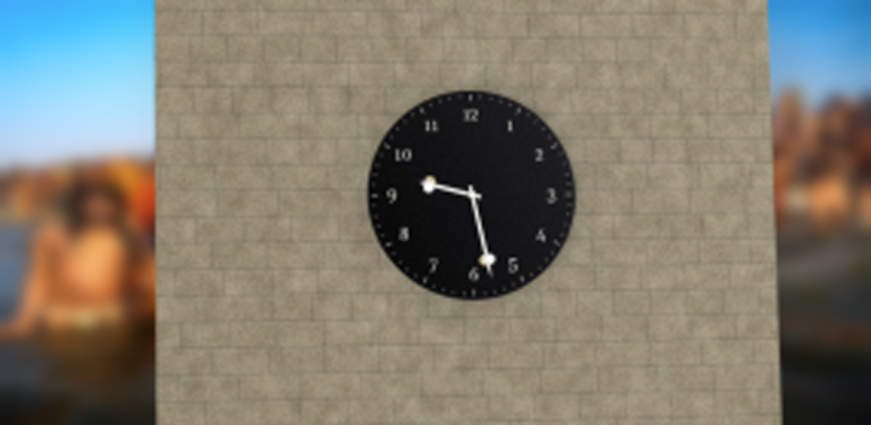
9:28
